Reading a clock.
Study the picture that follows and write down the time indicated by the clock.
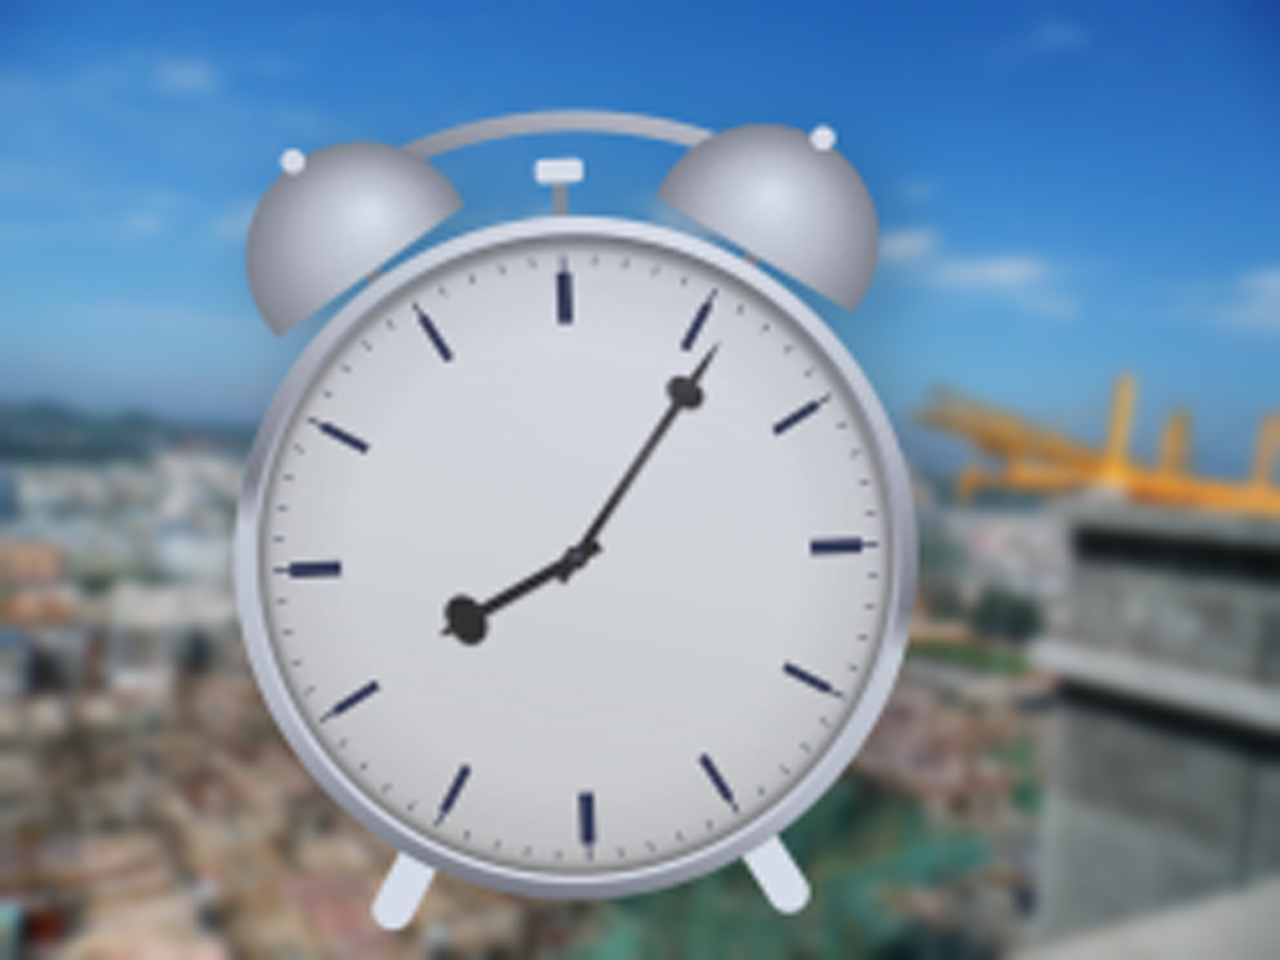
8:06
